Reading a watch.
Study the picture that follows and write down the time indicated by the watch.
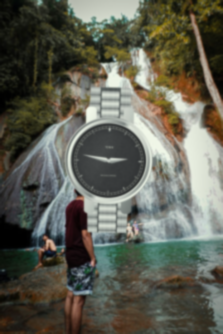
2:47
